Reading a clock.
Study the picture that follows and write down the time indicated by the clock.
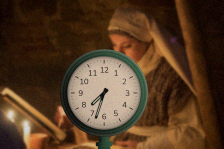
7:33
